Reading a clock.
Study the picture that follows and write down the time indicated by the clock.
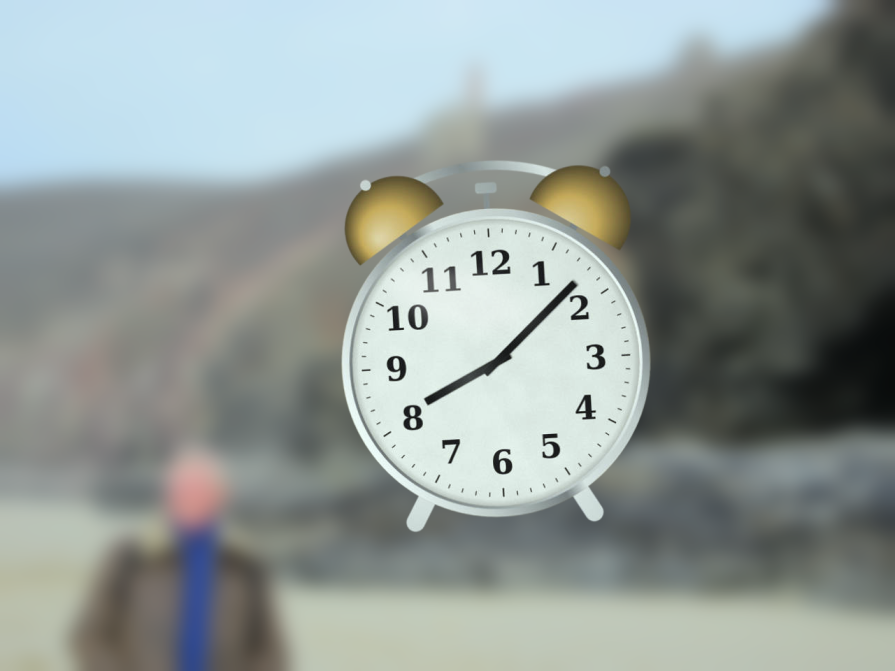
8:08
